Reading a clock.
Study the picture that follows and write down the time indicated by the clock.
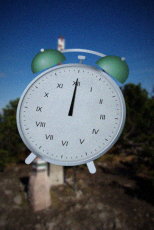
12:00
